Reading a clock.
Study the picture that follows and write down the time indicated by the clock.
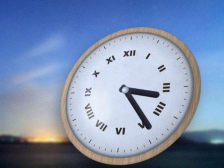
3:24
